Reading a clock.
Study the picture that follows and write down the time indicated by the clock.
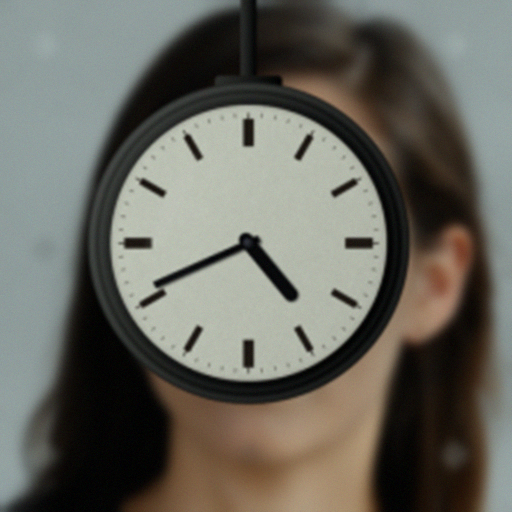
4:41
